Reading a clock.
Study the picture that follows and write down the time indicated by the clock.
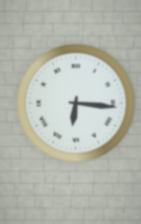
6:16
